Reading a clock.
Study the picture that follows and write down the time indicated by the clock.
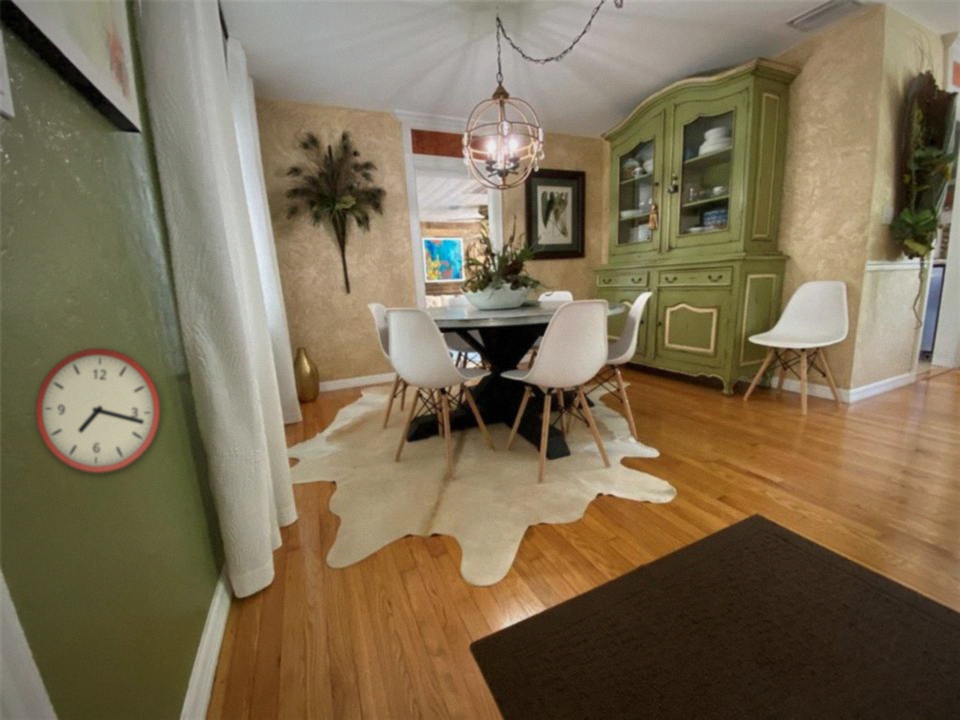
7:17
